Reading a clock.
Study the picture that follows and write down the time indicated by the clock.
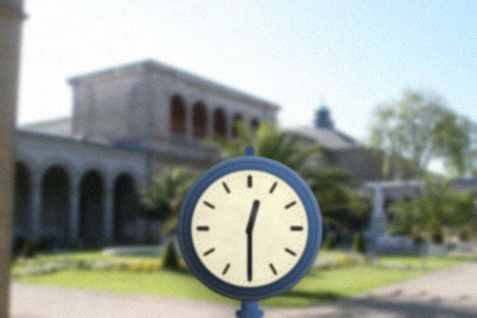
12:30
